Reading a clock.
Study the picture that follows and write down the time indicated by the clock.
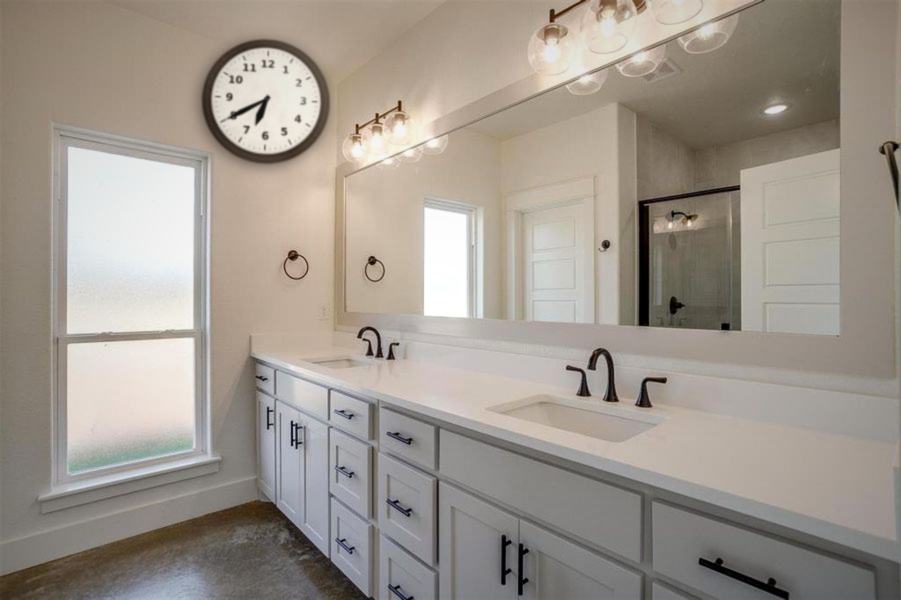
6:40
